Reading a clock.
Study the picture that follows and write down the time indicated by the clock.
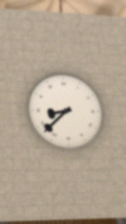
8:38
